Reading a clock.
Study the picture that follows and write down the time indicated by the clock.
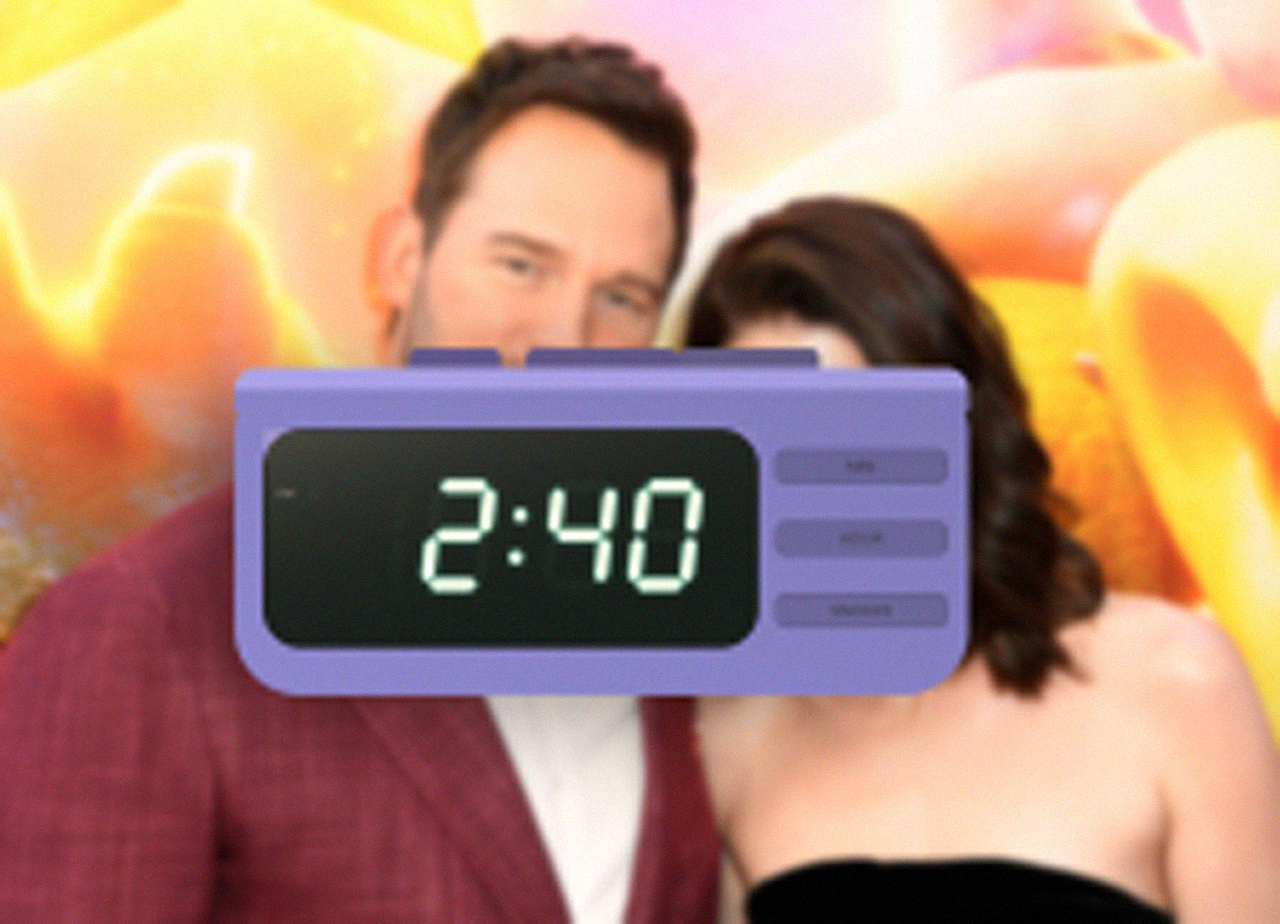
2:40
